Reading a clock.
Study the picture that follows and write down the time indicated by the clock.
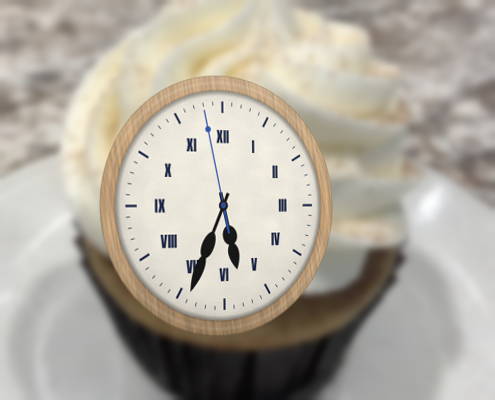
5:33:58
